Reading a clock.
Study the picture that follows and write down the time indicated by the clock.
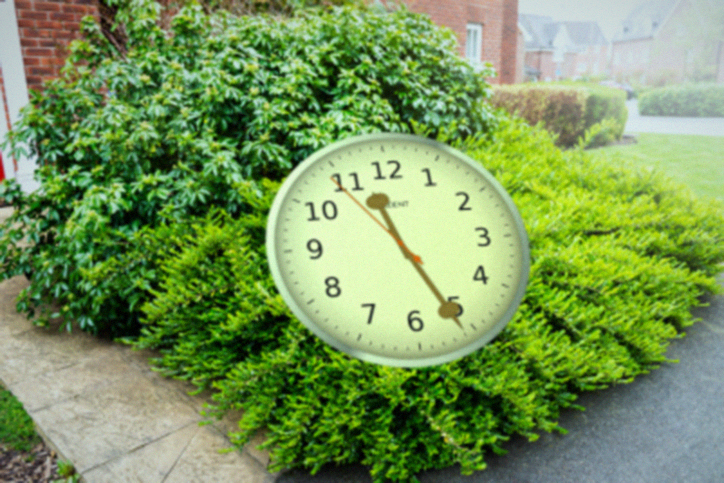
11:25:54
